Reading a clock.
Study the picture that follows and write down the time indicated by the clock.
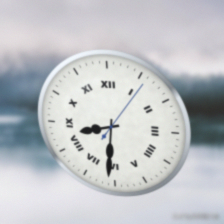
8:31:06
